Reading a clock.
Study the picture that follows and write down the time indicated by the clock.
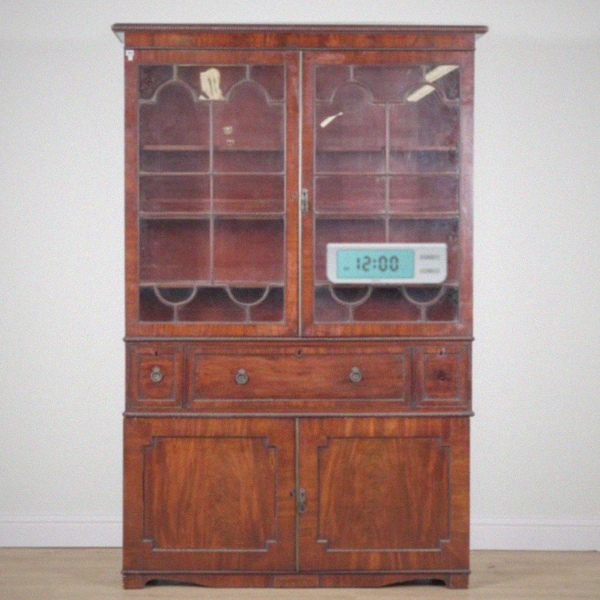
12:00
